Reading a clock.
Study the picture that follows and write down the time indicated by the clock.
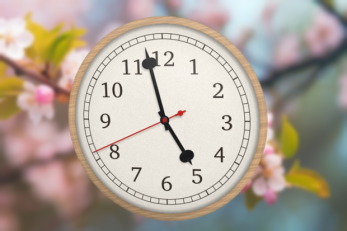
4:57:41
